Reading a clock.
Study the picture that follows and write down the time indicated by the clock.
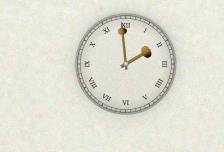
1:59
